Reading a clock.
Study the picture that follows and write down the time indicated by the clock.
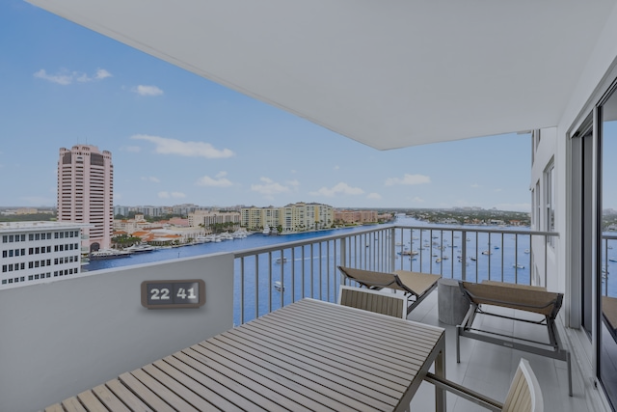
22:41
